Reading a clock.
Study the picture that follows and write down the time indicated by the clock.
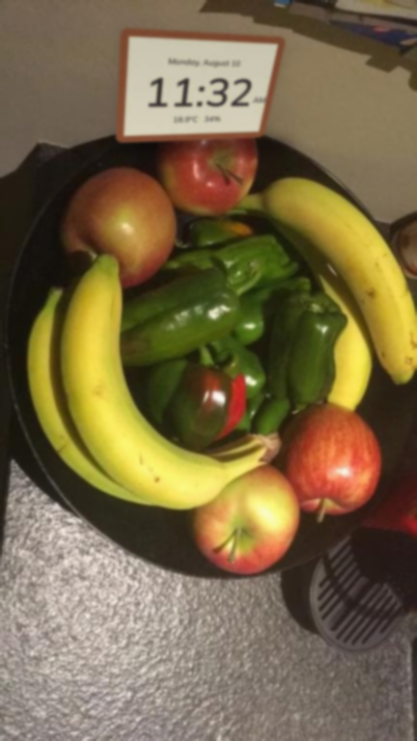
11:32
